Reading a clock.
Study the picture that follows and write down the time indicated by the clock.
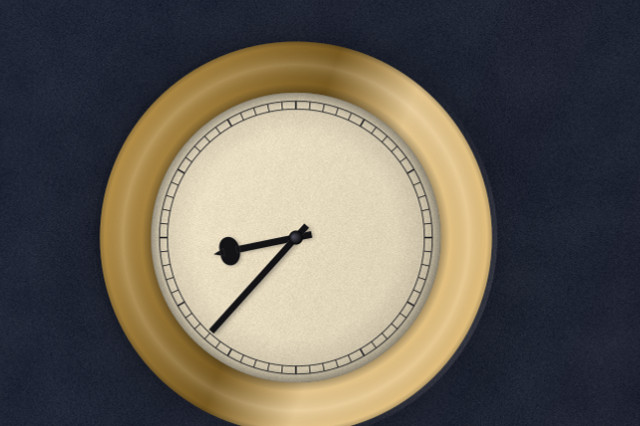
8:37
